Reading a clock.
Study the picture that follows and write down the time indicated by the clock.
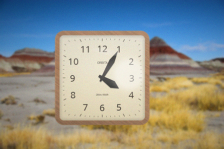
4:05
